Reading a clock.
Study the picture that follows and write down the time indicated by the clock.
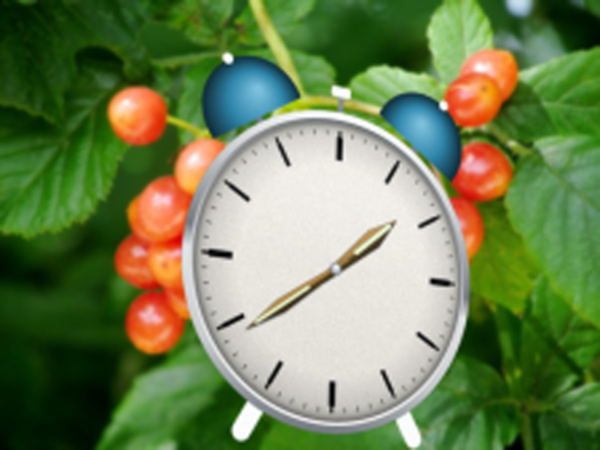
1:39
